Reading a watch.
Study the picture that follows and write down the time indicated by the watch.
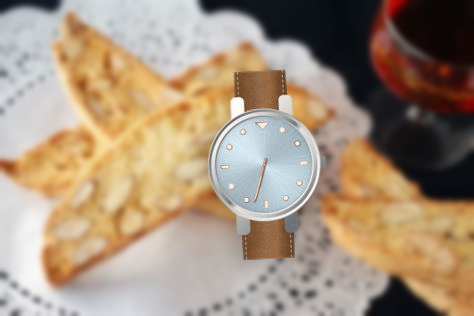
6:33
